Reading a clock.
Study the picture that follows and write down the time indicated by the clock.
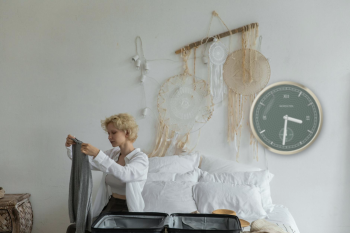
3:31
